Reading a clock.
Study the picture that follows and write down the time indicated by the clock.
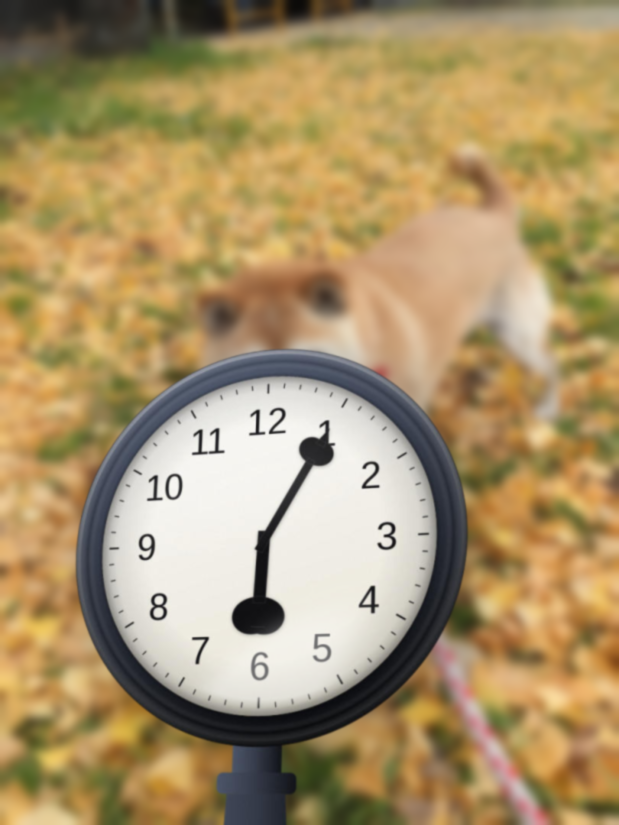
6:05
